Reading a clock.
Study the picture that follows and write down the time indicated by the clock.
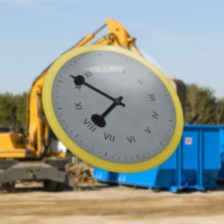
7:52
